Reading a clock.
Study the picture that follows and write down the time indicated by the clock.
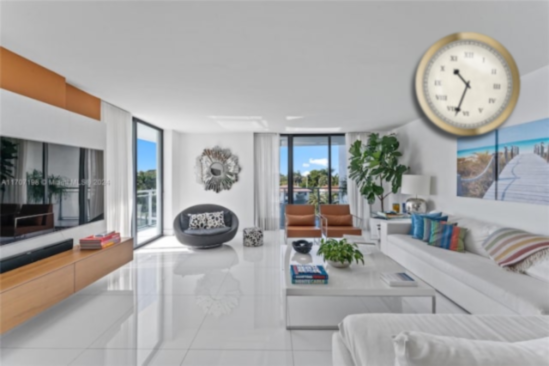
10:33
